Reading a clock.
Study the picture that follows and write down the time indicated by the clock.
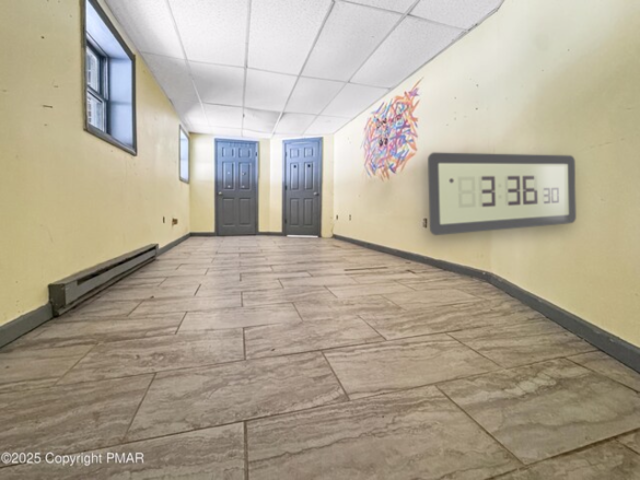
3:36:30
